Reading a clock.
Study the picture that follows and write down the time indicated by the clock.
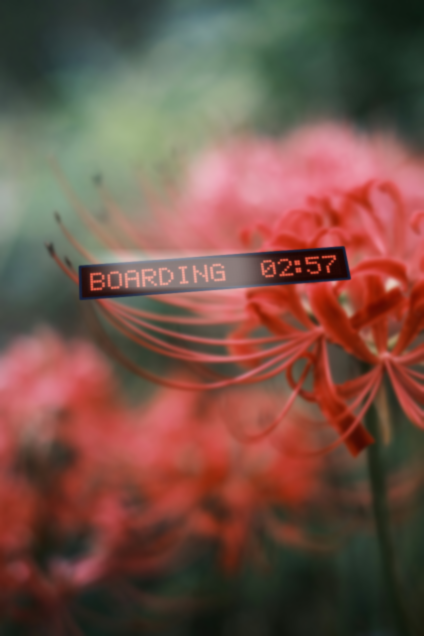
2:57
